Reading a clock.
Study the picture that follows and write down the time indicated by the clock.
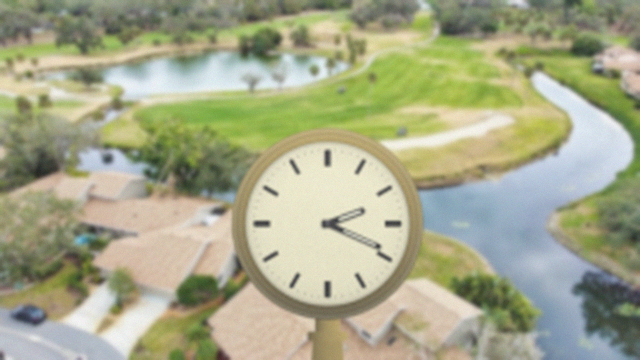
2:19
